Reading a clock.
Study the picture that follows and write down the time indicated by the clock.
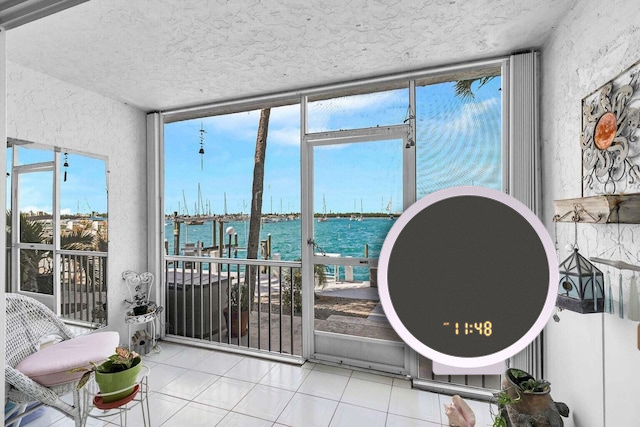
11:48
